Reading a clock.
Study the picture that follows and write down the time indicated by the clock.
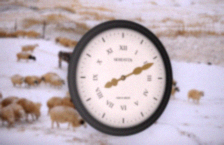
8:11
